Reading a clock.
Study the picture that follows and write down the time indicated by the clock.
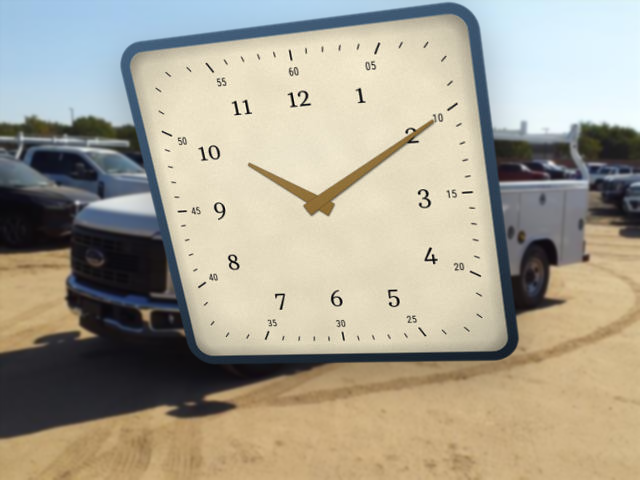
10:10
